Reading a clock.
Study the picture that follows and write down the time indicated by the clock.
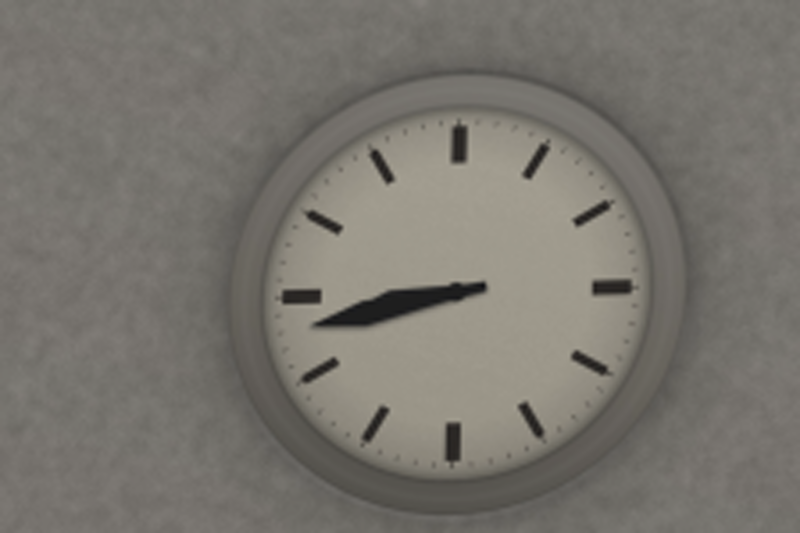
8:43
